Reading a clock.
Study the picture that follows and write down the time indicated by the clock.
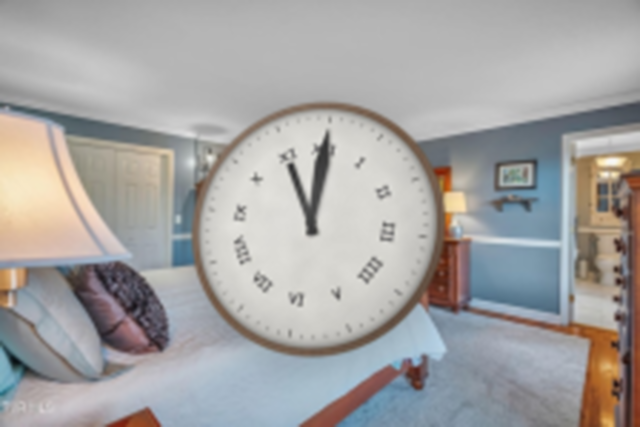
11:00
